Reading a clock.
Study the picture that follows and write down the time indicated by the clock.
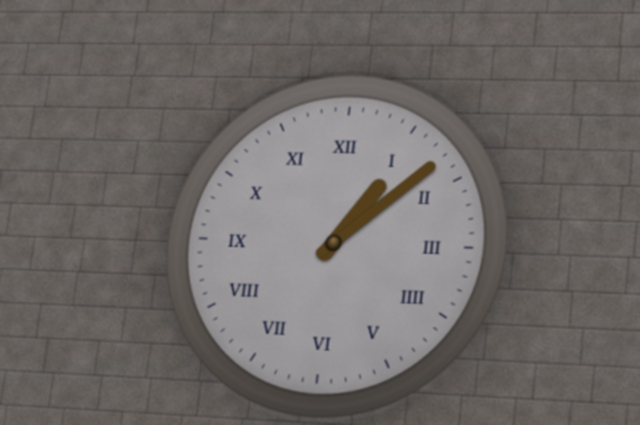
1:08
